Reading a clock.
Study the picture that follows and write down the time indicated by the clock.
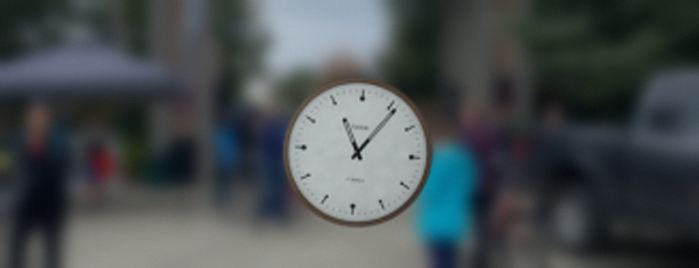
11:06
